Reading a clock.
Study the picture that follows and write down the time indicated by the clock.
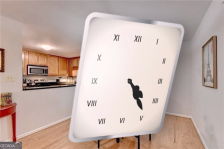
4:24
